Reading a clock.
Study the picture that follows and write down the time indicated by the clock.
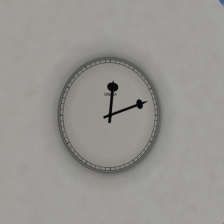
12:12
